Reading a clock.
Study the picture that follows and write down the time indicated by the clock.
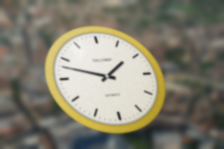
1:48
